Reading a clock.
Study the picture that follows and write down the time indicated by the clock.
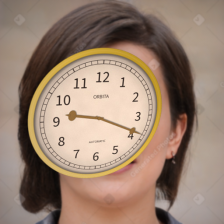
9:19
